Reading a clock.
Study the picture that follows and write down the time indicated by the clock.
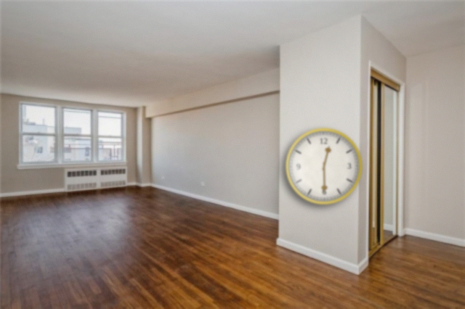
12:30
